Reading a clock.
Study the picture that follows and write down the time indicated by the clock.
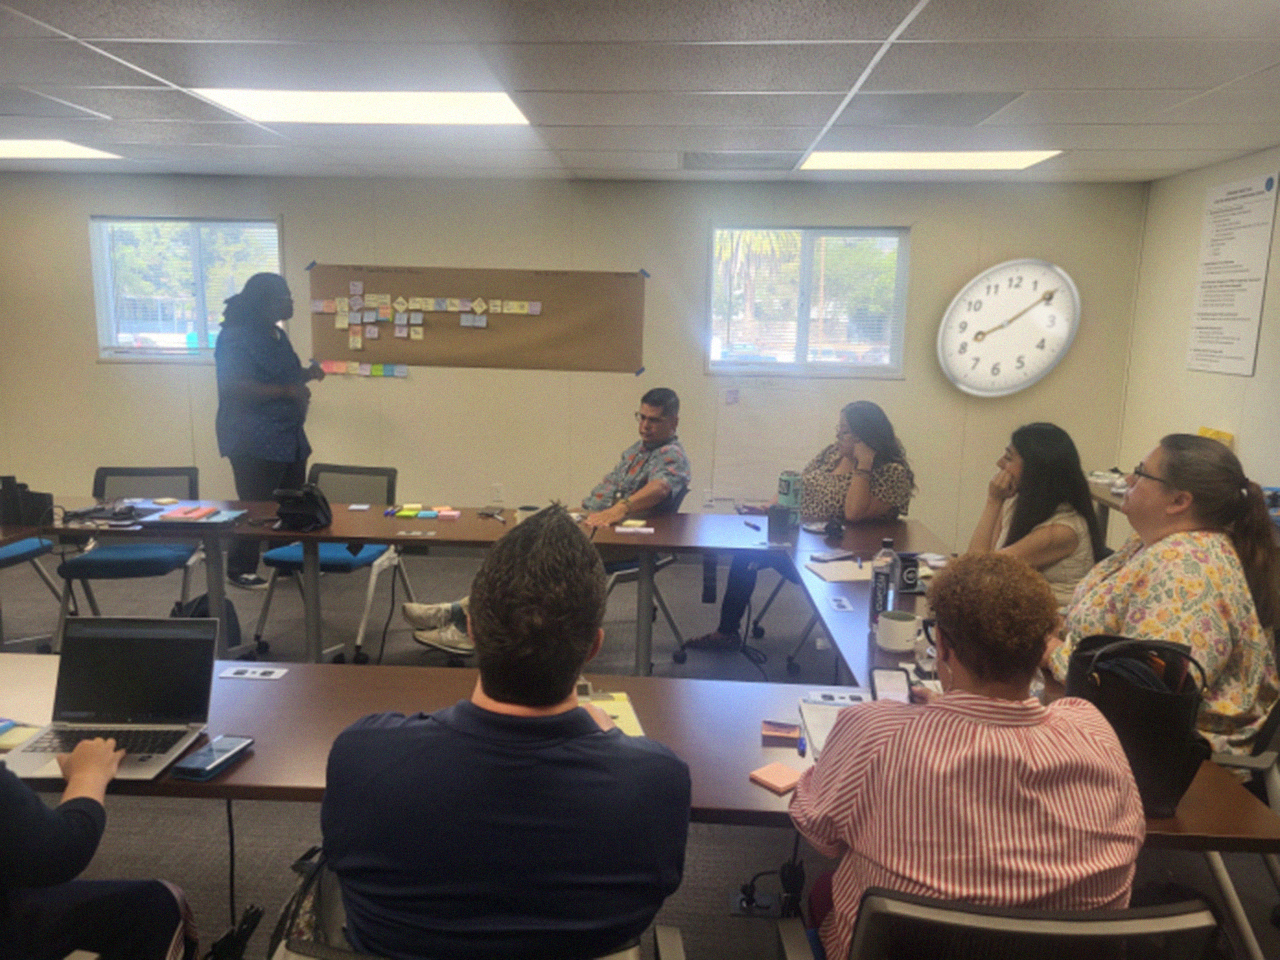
8:09
